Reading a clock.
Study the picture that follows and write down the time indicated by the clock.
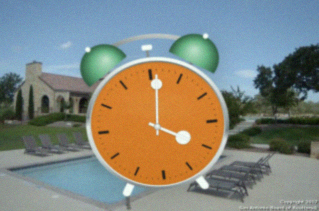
4:01
